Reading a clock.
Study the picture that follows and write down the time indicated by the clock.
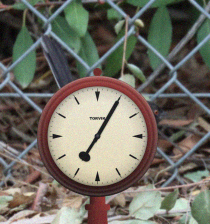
7:05
